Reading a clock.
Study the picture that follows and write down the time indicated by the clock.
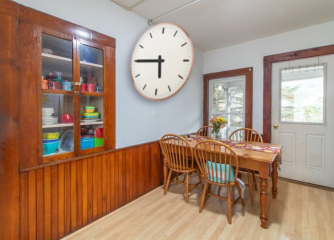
5:45
